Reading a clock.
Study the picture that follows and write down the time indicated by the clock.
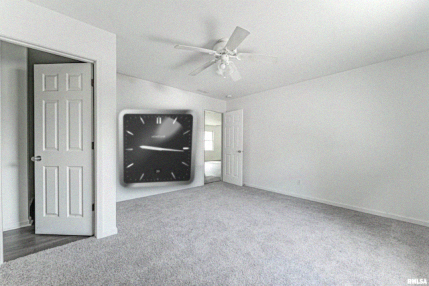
9:16
